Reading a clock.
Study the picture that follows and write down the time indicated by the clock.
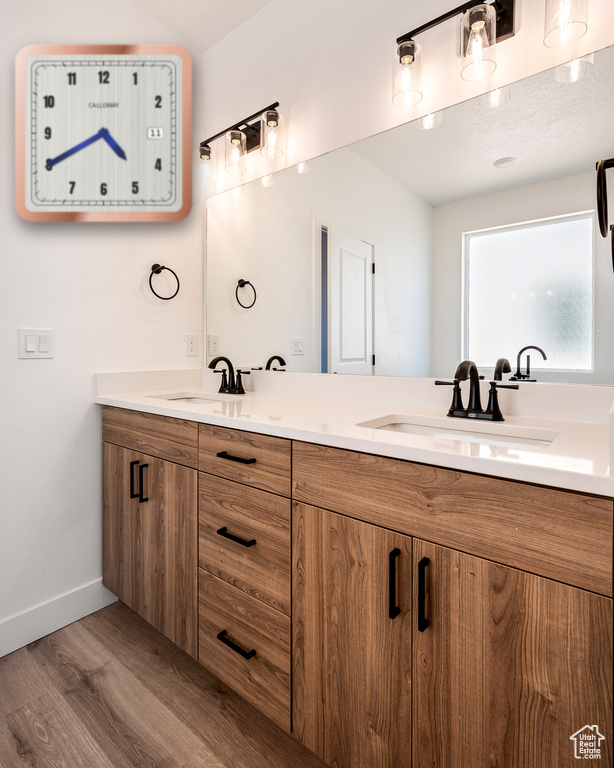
4:40
